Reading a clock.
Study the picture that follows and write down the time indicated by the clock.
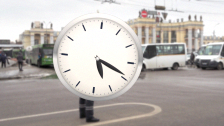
5:19
